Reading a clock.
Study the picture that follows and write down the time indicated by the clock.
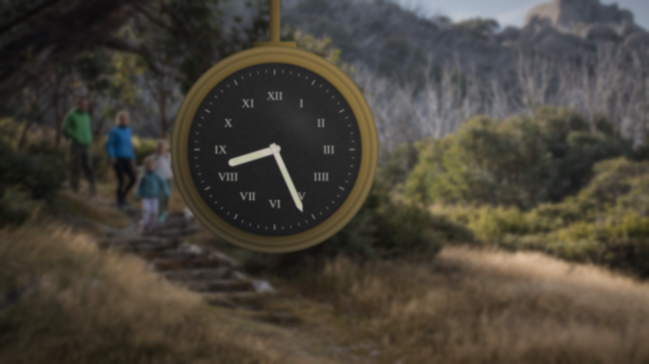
8:26
